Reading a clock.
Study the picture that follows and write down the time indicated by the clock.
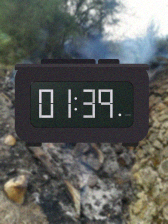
1:39
